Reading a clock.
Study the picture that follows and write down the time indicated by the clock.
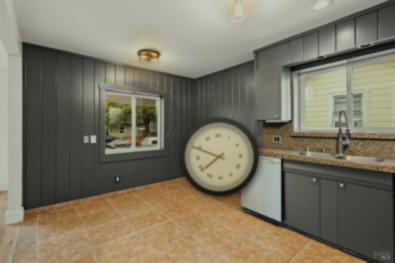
7:49
